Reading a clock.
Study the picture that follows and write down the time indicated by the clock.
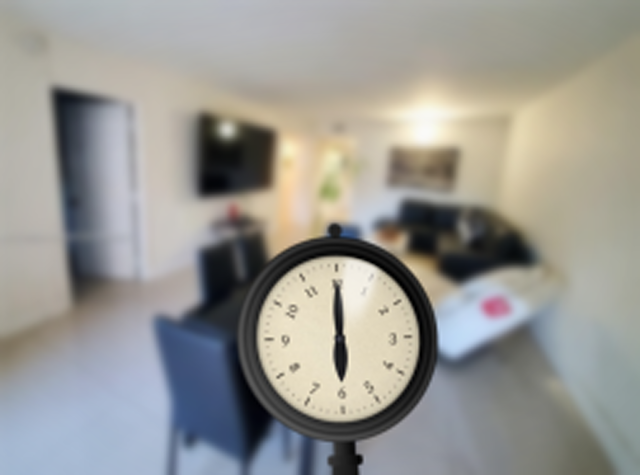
6:00
